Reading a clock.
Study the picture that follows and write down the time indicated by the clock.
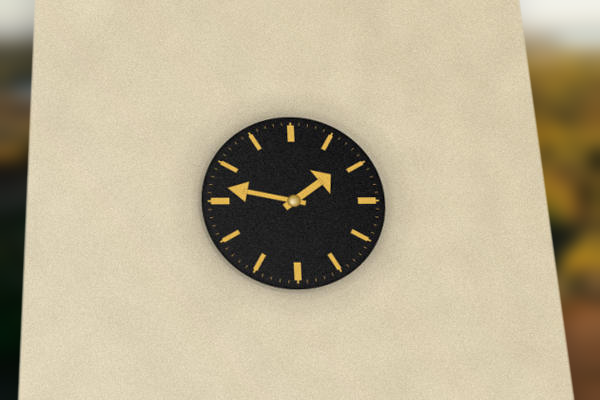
1:47
